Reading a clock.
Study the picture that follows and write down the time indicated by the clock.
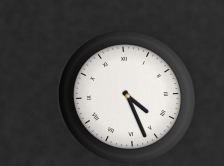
4:27
